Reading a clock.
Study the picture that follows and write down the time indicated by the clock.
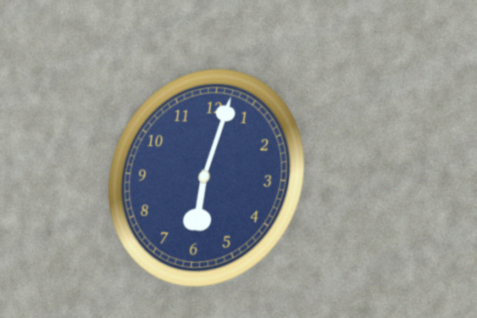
6:02
